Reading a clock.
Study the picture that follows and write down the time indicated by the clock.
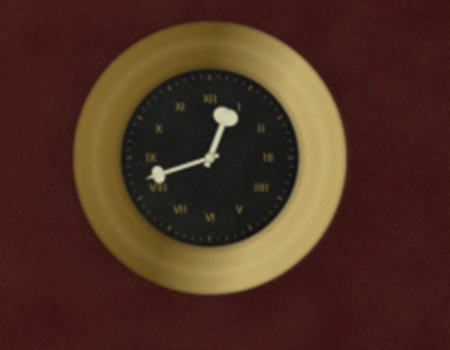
12:42
